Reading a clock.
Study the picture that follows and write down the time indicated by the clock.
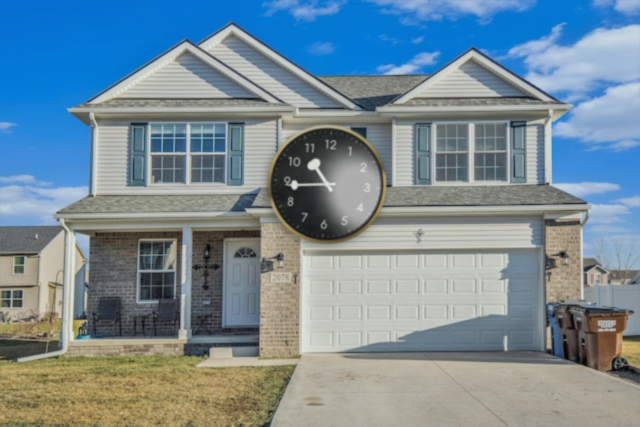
10:44
